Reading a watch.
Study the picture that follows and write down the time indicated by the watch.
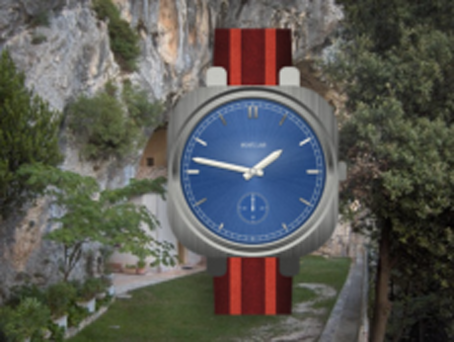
1:47
